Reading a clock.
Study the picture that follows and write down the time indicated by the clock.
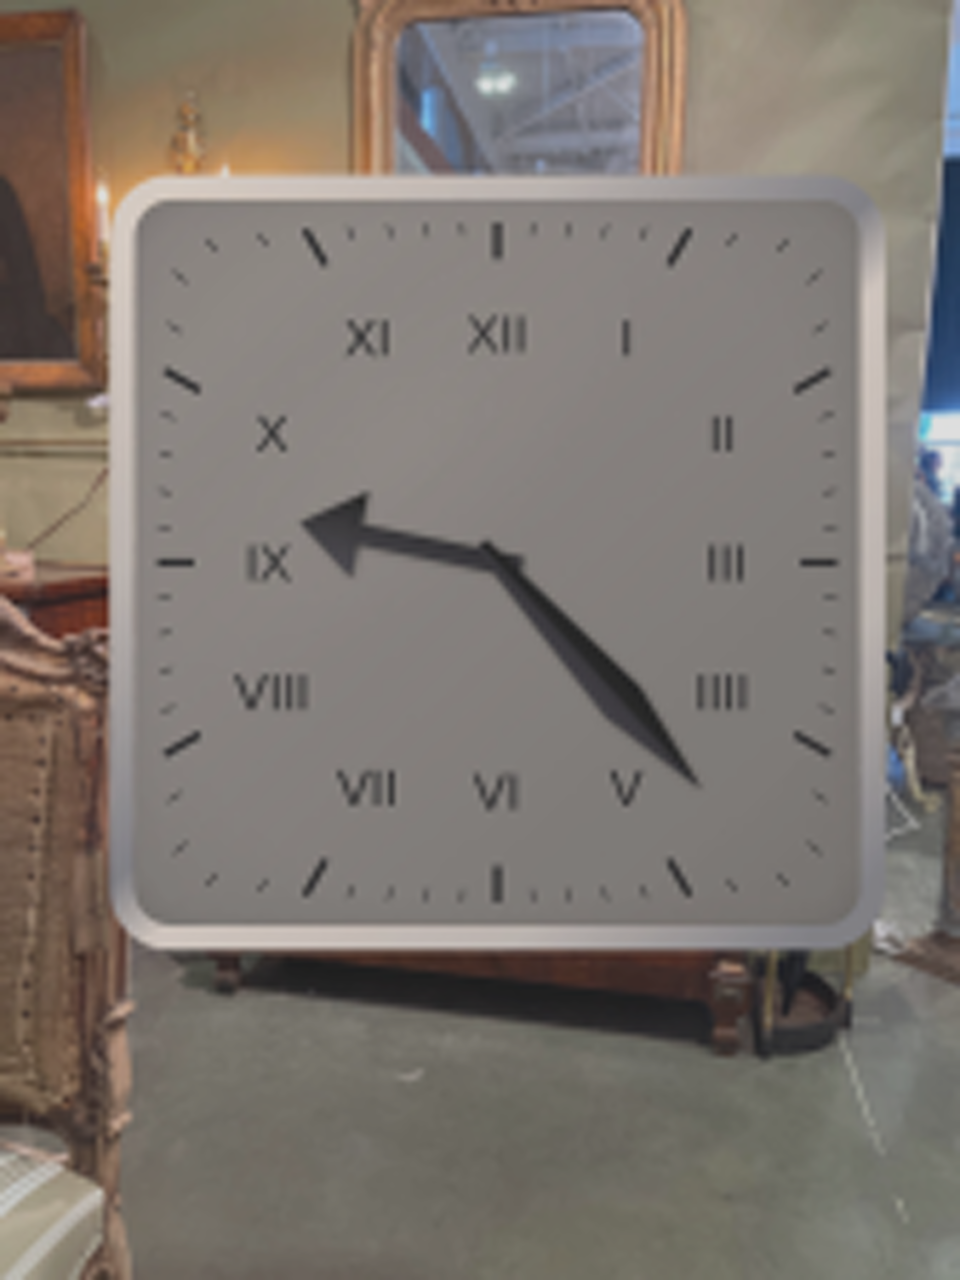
9:23
